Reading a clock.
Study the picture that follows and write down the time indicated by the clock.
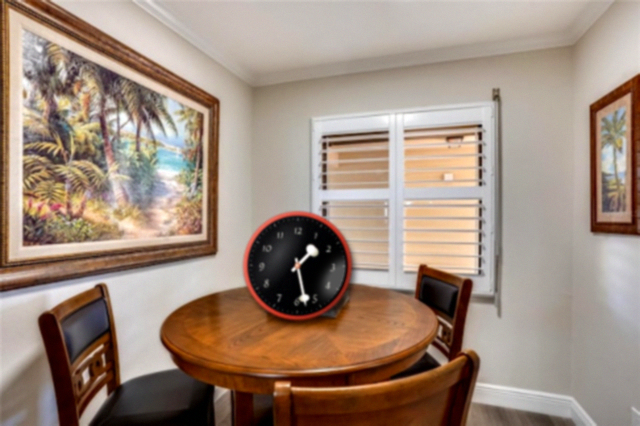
1:28
